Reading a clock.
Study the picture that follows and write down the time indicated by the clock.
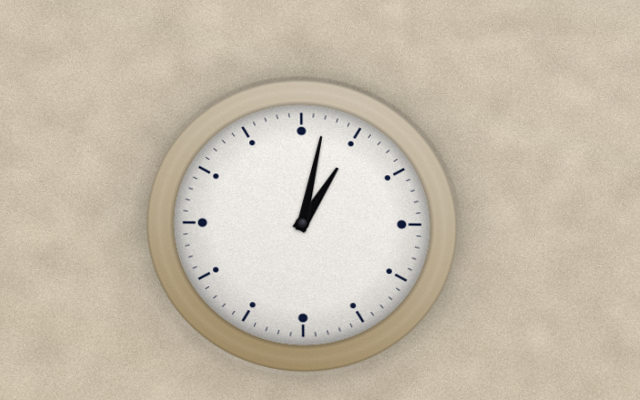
1:02
